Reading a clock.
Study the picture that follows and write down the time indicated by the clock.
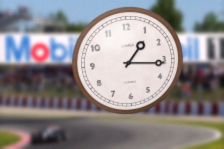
1:16
